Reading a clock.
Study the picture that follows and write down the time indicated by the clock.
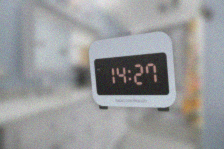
14:27
